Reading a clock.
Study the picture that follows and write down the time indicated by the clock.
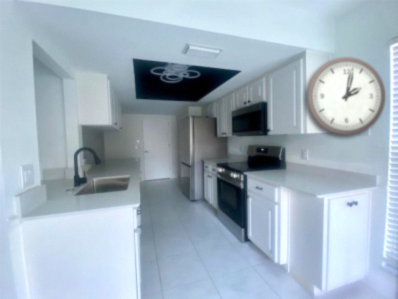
2:02
